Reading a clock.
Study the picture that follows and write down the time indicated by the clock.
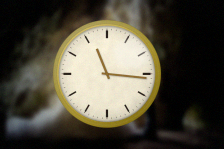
11:16
